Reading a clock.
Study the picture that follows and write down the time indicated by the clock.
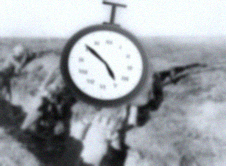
4:51
